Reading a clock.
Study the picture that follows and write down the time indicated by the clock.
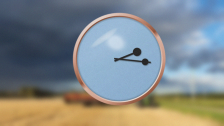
2:16
